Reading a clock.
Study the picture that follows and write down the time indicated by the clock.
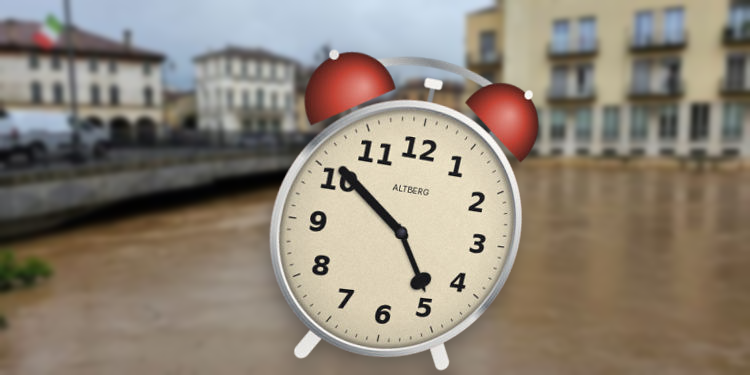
4:51
